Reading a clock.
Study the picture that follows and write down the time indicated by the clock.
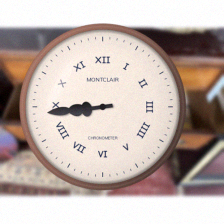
8:44
